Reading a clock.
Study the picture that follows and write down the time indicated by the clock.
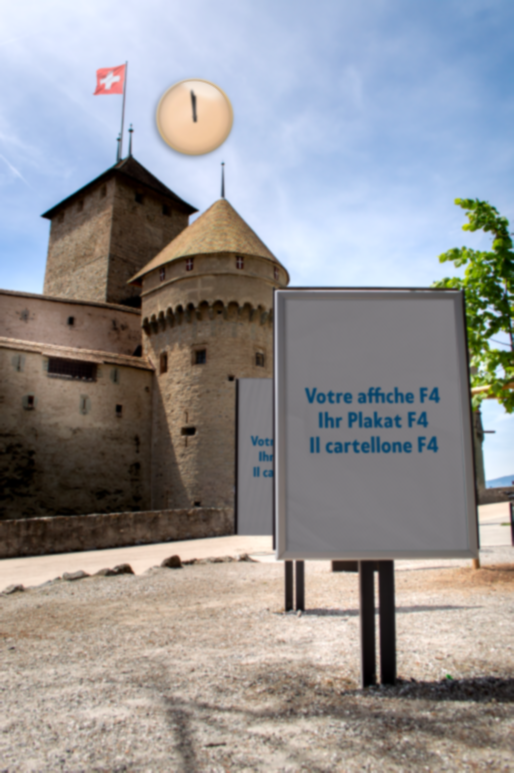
11:59
